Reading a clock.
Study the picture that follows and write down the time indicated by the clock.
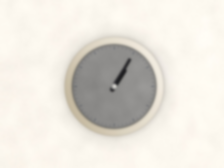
1:05
